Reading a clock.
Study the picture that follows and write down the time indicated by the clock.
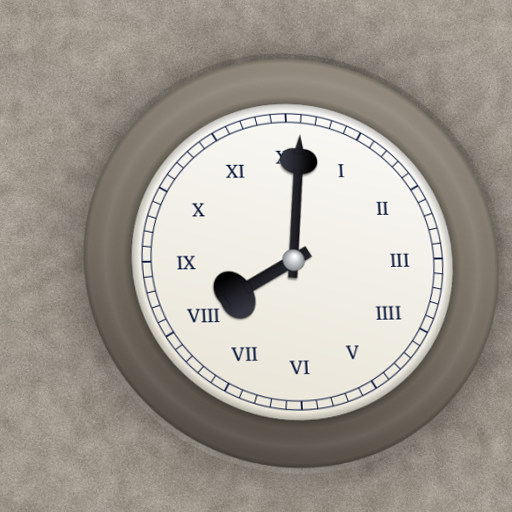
8:01
